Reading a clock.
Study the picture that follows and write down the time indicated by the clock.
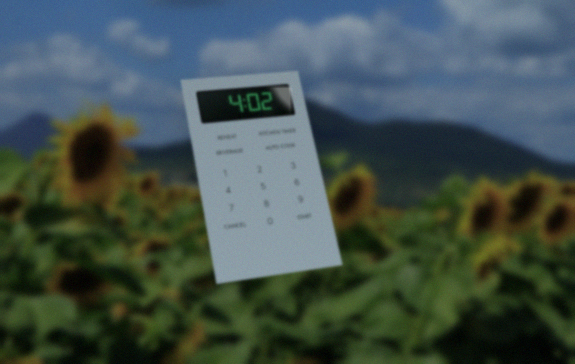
4:02
